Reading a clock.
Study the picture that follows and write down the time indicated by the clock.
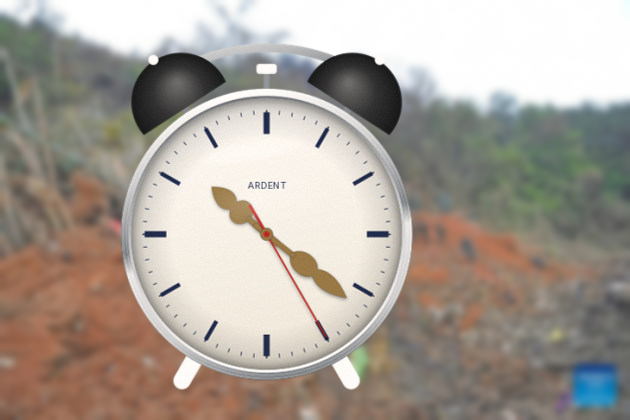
10:21:25
